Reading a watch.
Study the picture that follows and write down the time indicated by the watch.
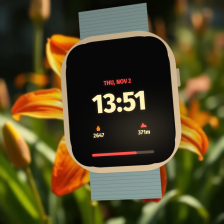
13:51
